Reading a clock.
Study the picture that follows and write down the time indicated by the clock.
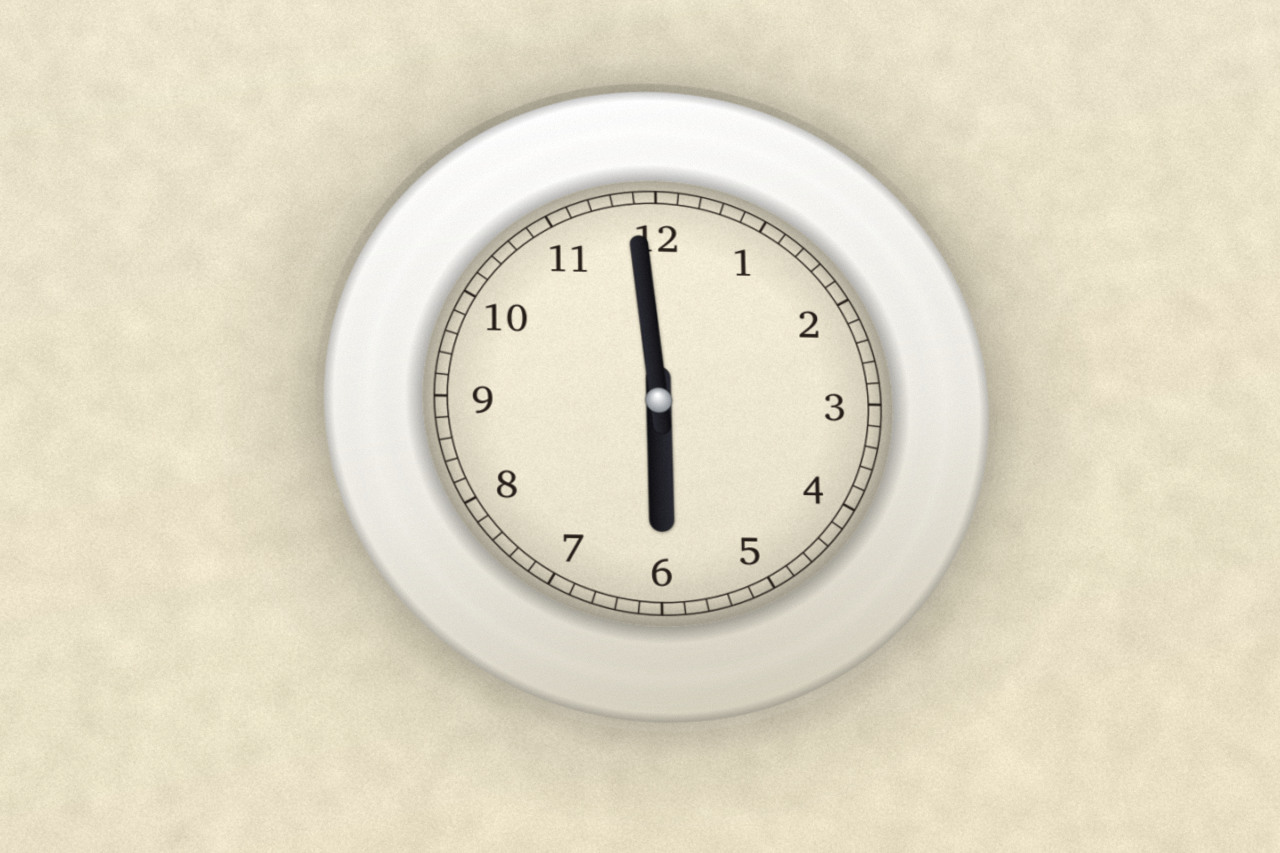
5:59
